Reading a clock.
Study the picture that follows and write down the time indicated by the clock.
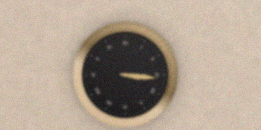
3:16
